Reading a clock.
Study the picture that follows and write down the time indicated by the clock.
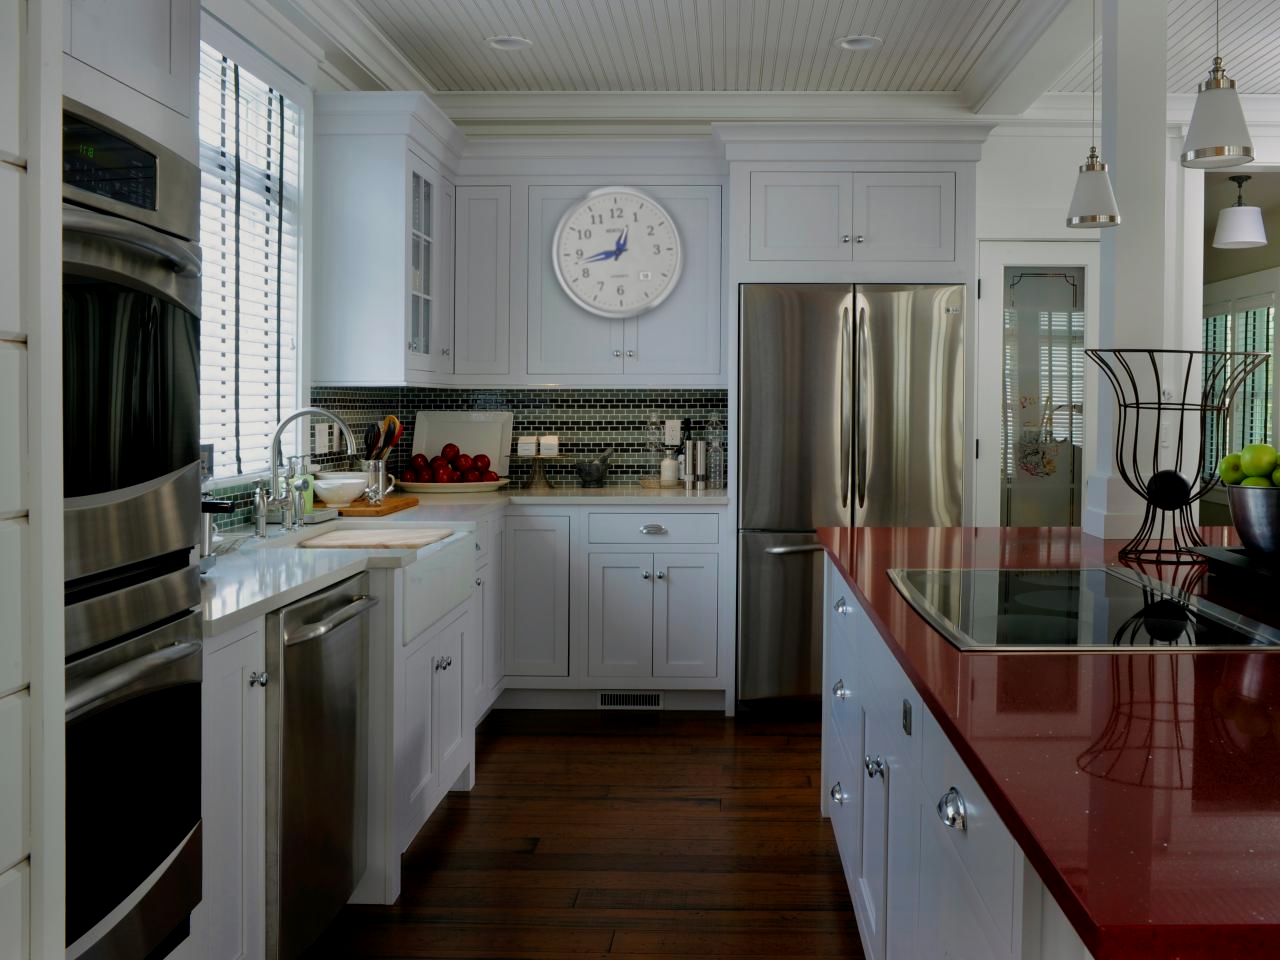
12:43
